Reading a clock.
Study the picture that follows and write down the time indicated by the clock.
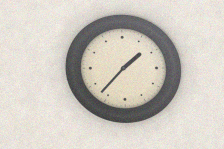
1:37
